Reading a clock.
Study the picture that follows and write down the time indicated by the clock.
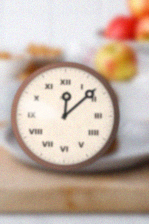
12:08
